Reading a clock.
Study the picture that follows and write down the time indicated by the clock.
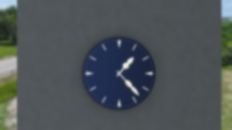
1:23
